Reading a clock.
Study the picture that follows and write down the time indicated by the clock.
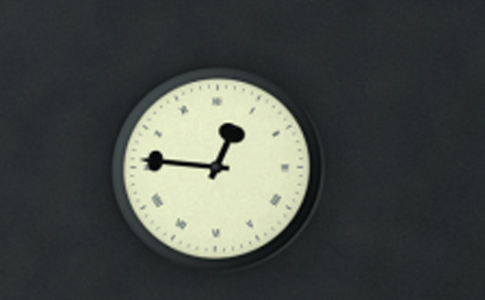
12:46
